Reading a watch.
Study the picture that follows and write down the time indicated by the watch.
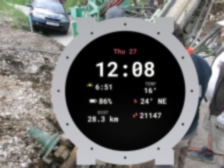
12:08
